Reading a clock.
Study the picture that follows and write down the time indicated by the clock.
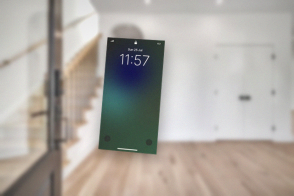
11:57
